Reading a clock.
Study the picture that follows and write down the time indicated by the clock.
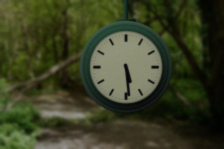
5:29
